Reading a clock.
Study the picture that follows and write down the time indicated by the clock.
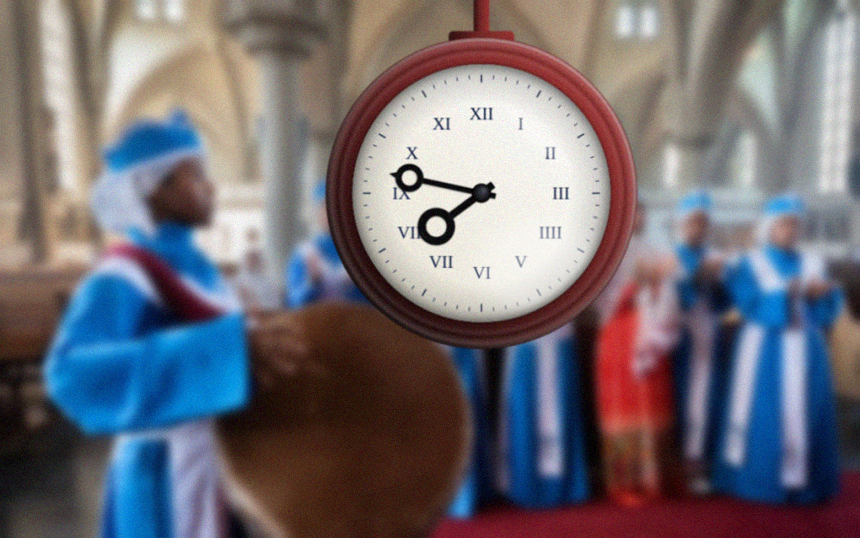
7:47
